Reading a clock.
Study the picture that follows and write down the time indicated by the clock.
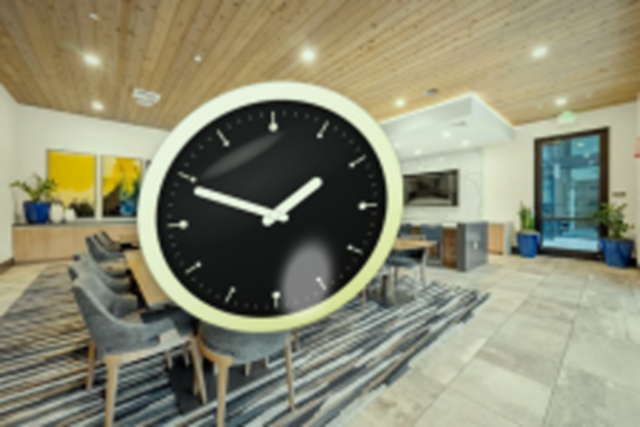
1:49
